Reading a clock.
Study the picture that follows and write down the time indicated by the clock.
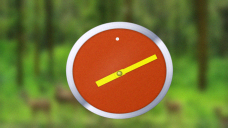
8:11
